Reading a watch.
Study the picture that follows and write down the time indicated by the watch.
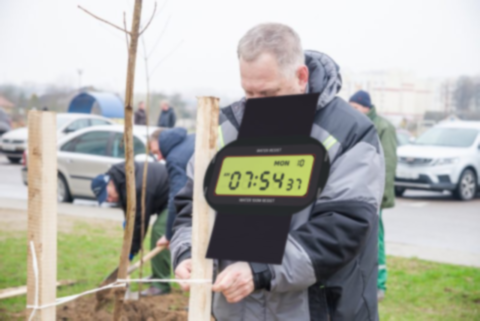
7:54:37
